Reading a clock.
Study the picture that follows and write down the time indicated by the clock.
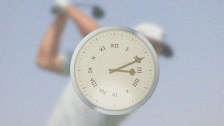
3:11
